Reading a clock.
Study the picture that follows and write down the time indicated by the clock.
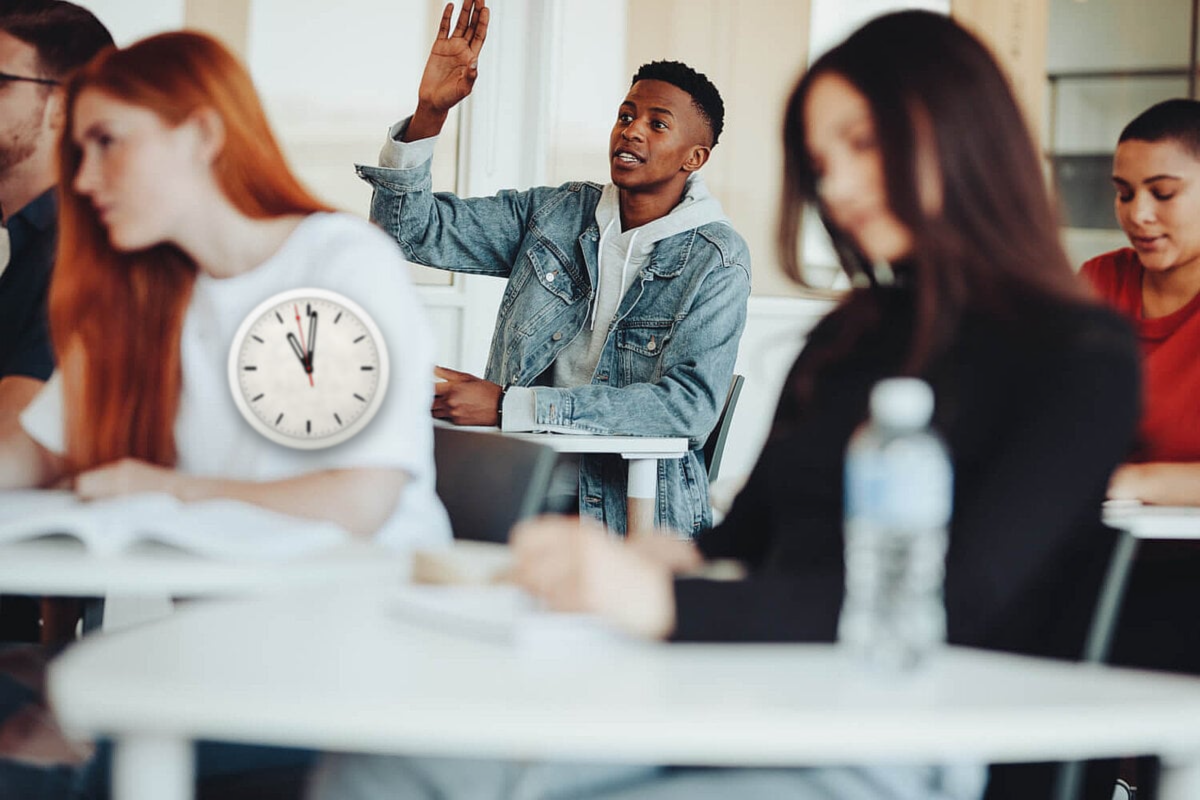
11:00:58
